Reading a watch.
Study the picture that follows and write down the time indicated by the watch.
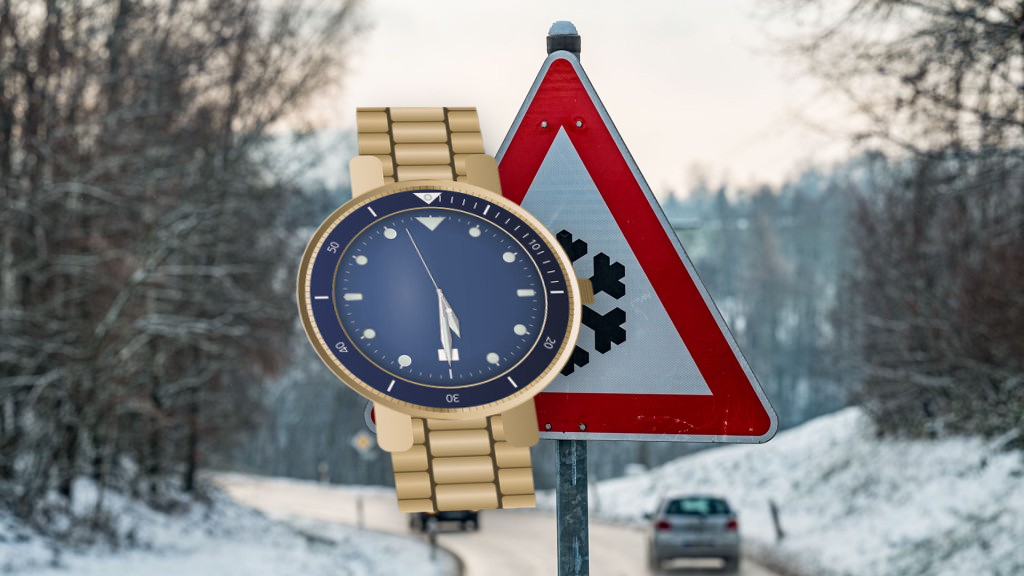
5:29:57
